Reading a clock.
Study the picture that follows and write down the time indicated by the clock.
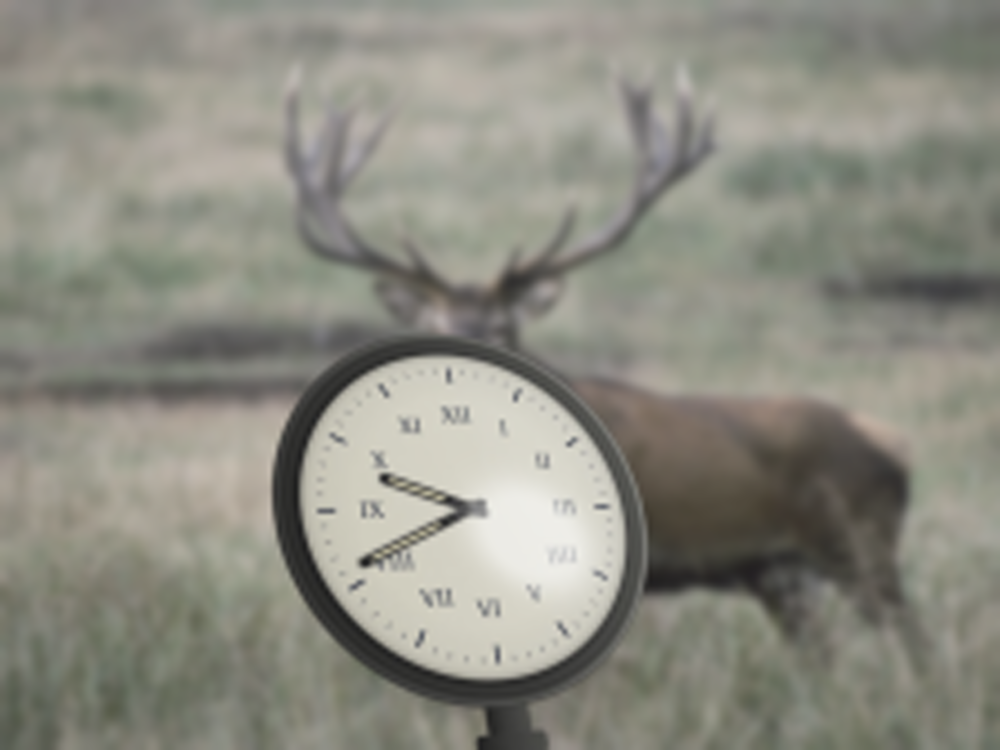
9:41
